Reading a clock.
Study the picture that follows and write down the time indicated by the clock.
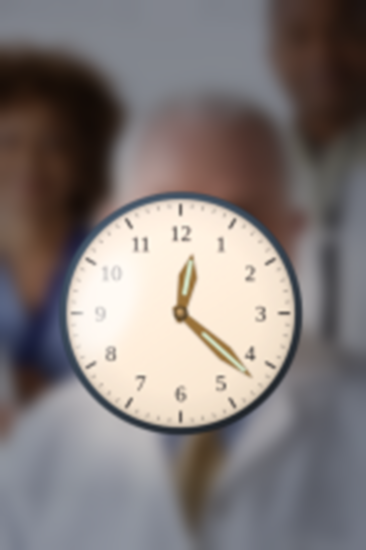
12:22
